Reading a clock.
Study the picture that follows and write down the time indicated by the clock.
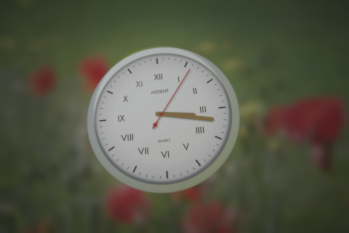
3:17:06
